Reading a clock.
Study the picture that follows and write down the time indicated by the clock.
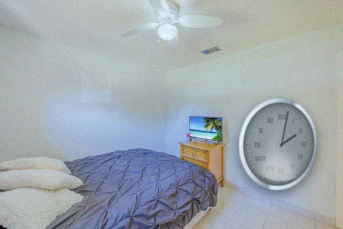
2:02
